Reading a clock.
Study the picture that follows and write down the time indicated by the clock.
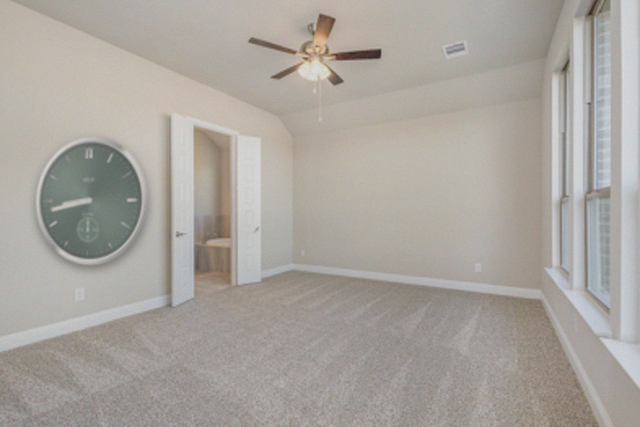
8:43
